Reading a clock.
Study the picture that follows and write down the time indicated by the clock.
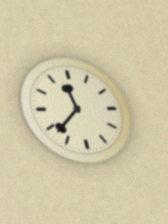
11:38
